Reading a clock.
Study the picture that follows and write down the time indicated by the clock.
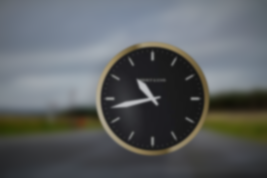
10:43
